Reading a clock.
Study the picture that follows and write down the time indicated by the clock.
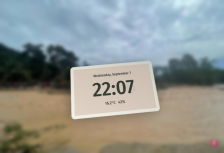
22:07
